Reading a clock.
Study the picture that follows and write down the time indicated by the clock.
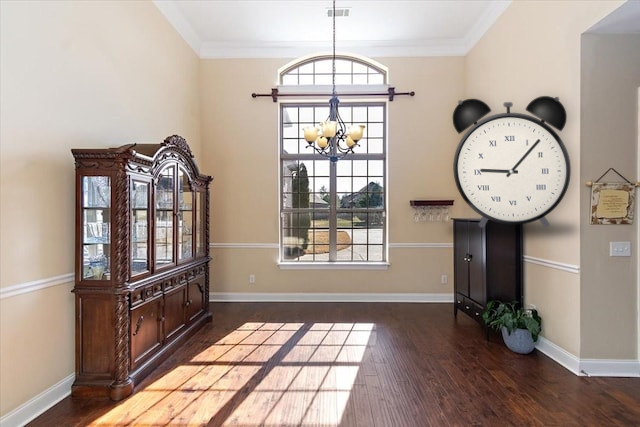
9:07
